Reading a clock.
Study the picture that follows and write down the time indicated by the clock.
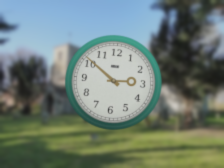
2:51
